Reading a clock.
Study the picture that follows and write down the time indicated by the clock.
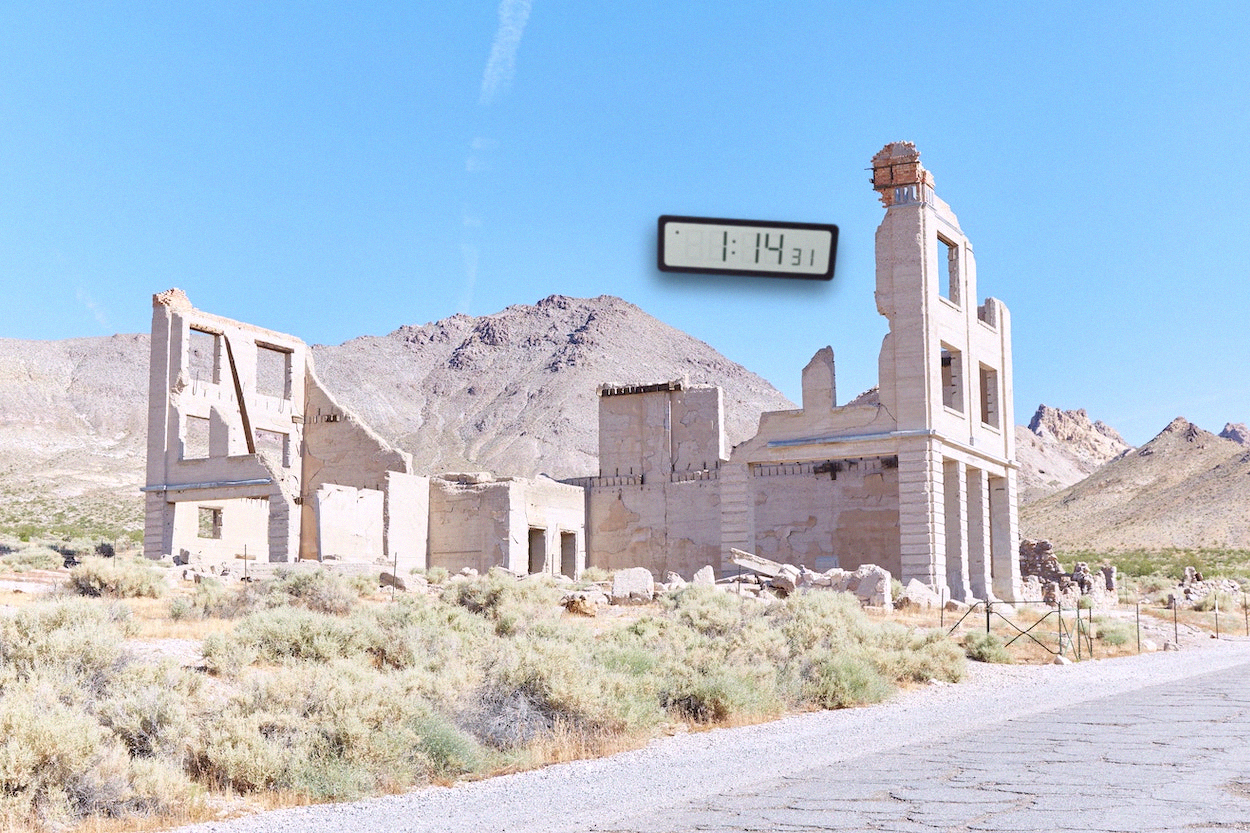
1:14:31
